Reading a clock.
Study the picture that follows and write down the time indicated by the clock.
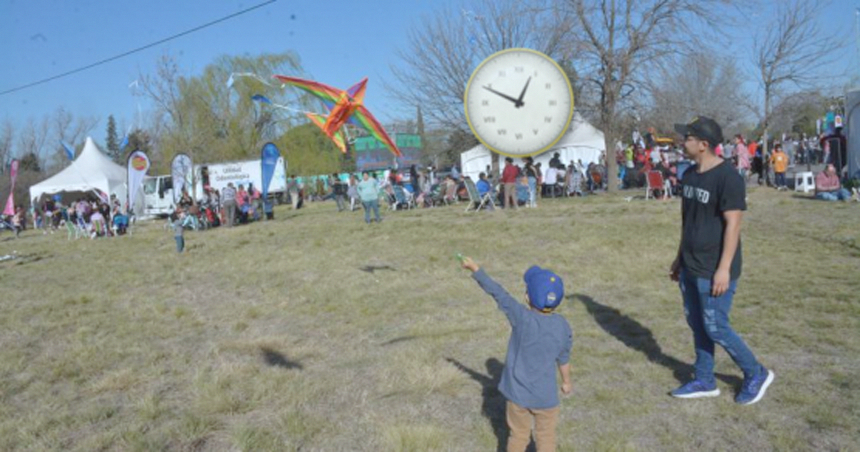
12:49
